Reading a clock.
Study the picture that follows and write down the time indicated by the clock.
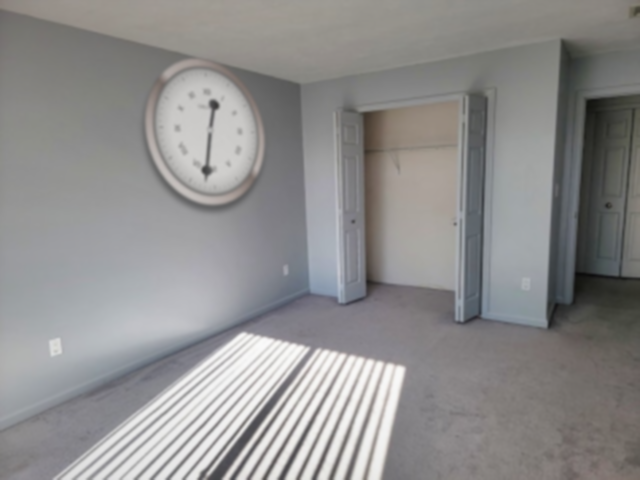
12:32
